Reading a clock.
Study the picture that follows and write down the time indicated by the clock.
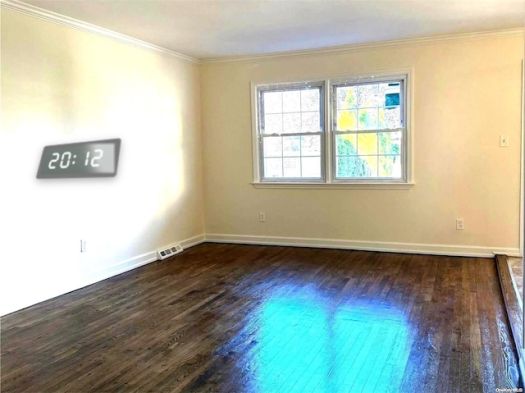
20:12
